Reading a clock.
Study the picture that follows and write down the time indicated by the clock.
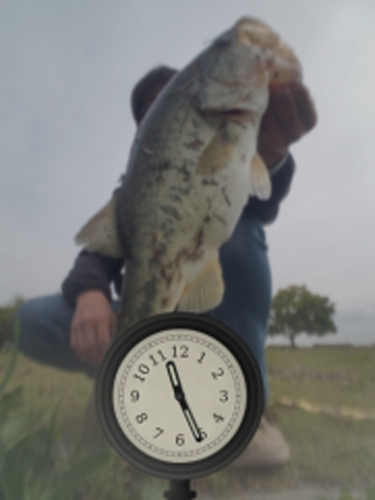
11:26
